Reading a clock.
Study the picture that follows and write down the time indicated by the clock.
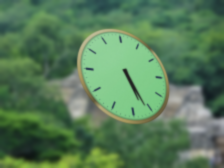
5:26
